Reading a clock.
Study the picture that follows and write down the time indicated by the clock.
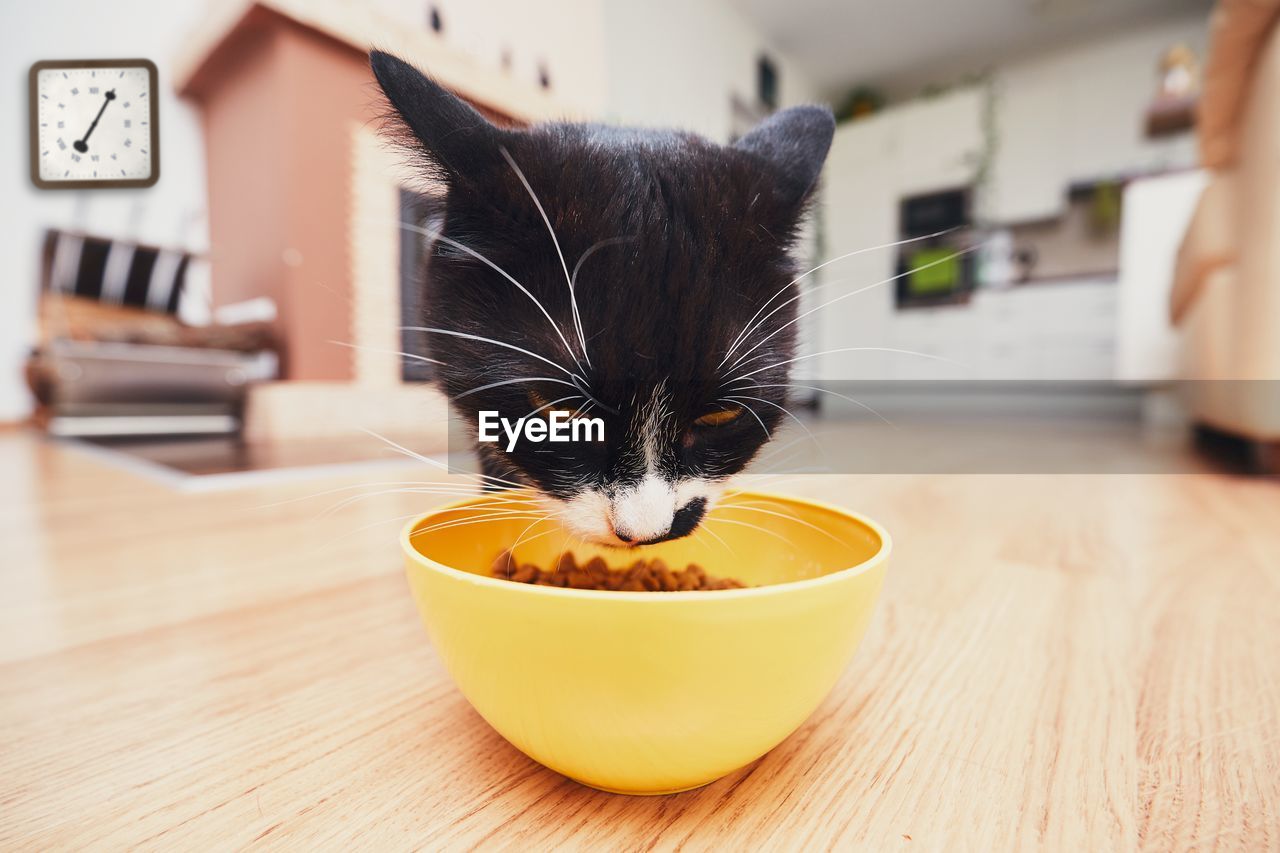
7:05
